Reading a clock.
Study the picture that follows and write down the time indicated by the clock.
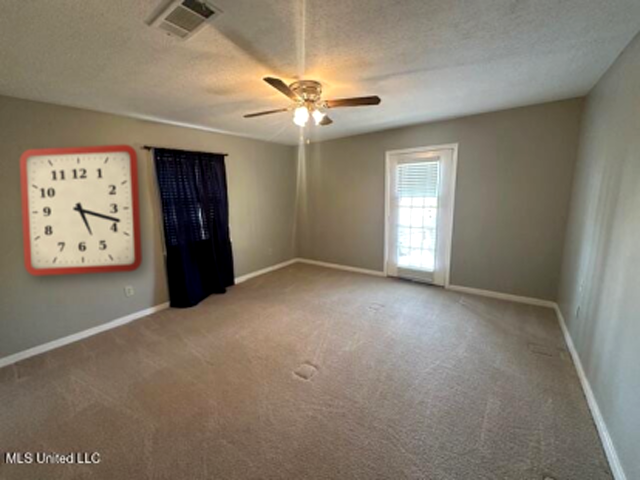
5:18
